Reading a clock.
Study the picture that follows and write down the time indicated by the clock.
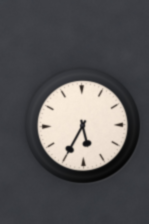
5:35
